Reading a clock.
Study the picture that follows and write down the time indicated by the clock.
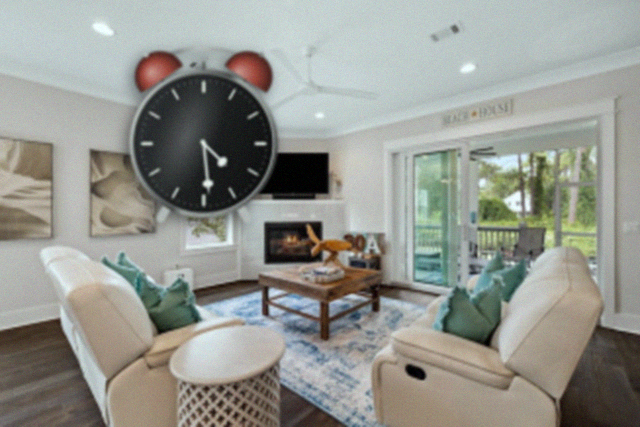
4:29
